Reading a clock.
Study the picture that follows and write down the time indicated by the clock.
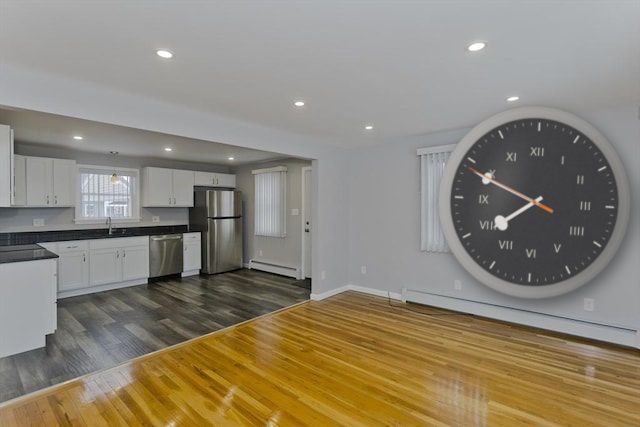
7:48:49
